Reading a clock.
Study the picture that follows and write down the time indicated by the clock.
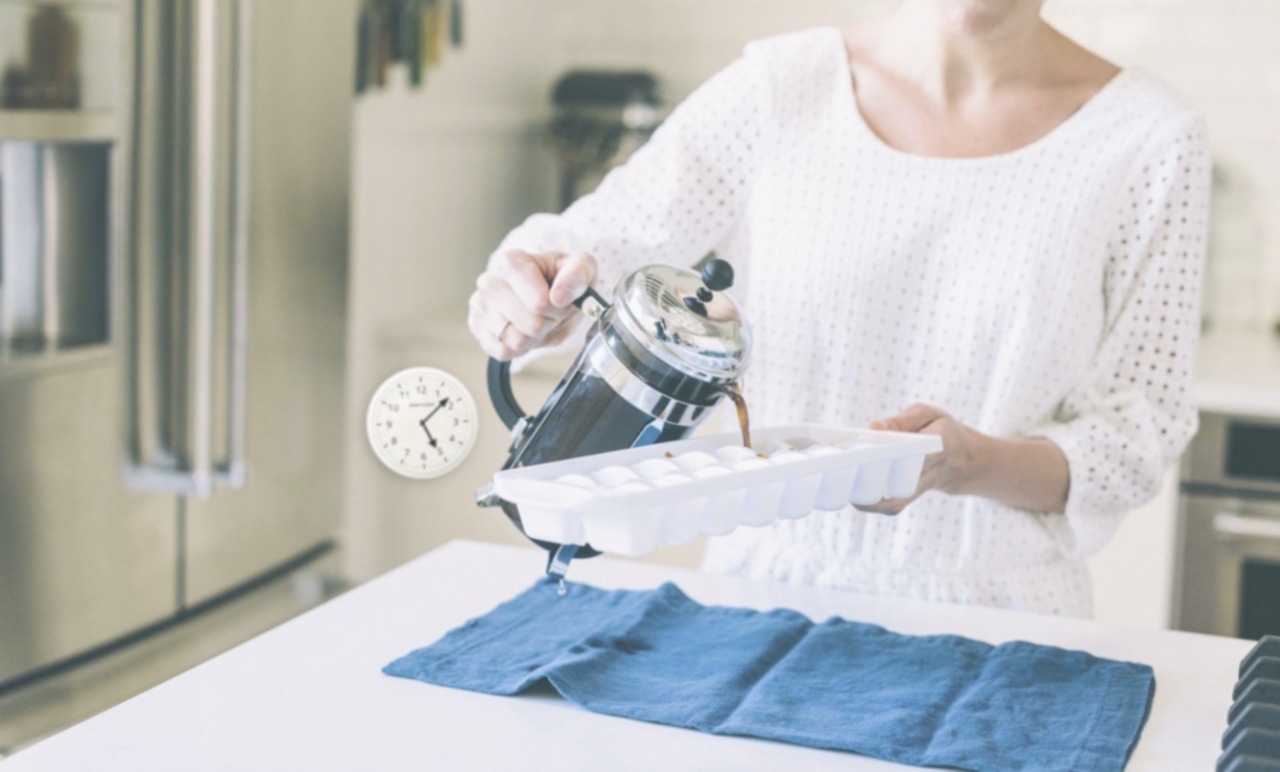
5:08
